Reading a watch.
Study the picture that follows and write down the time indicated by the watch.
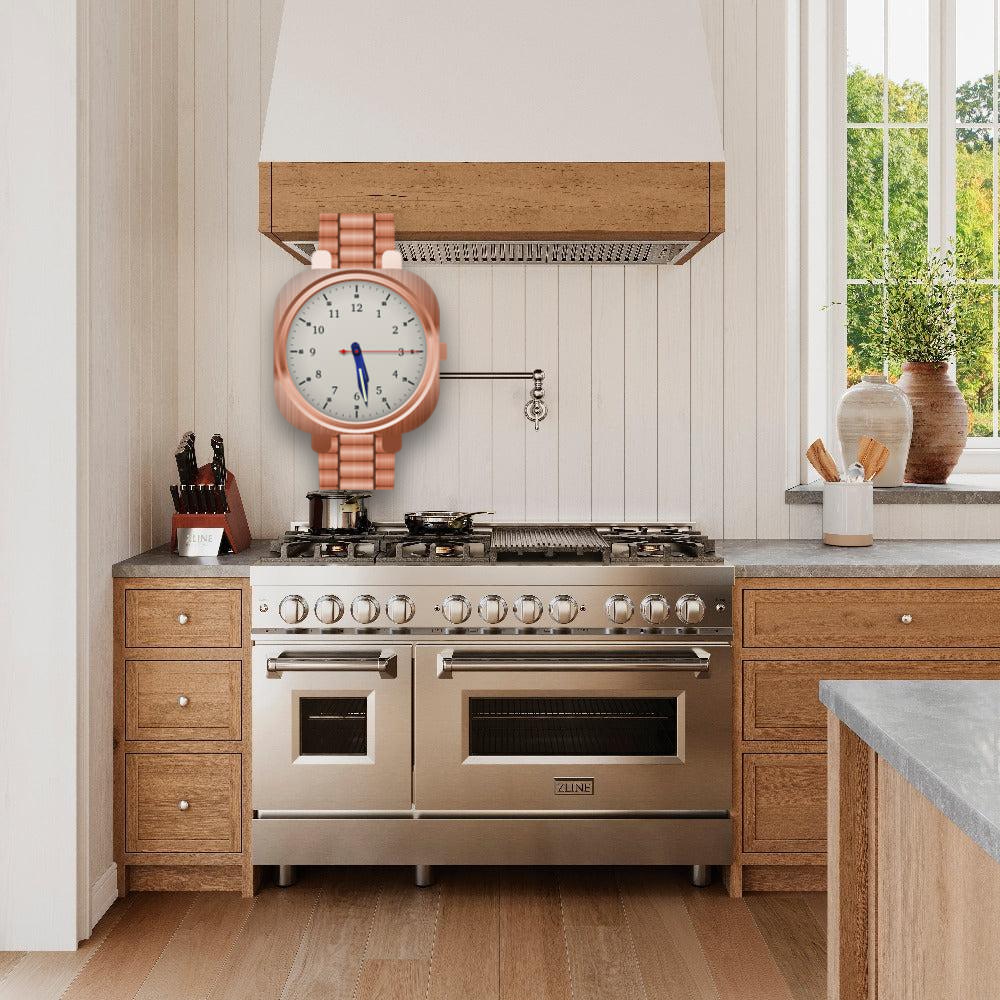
5:28:15
